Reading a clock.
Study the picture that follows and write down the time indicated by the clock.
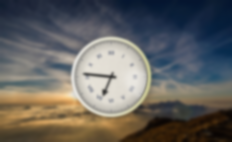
6:46
